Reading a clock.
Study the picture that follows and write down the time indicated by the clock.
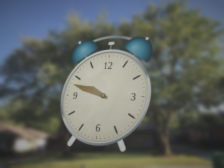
9:48
